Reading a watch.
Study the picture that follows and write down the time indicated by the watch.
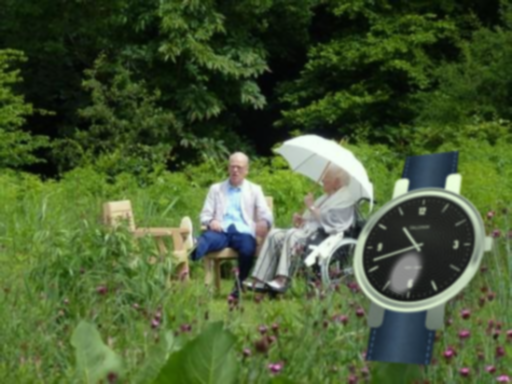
10:42
